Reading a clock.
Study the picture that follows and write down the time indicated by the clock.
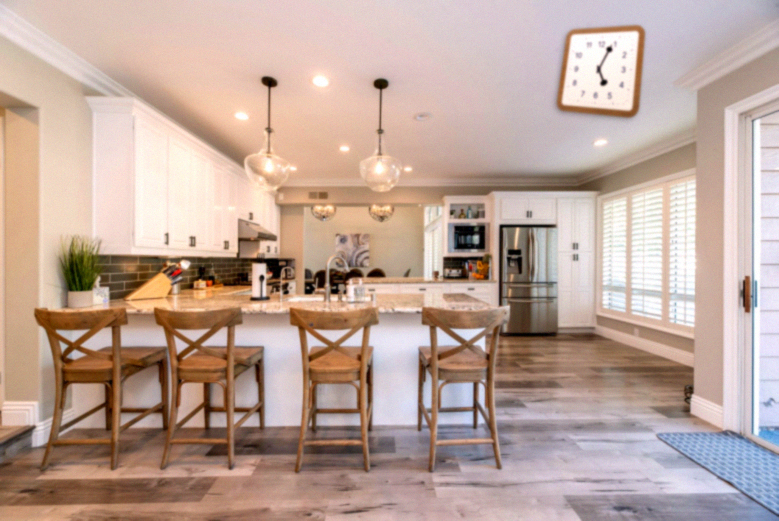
5:04
